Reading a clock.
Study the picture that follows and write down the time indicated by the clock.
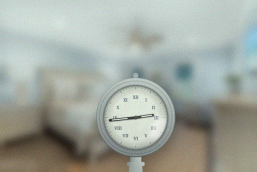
2:44
